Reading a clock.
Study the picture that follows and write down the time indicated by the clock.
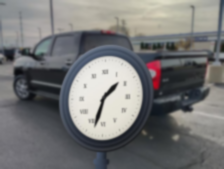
1:33
